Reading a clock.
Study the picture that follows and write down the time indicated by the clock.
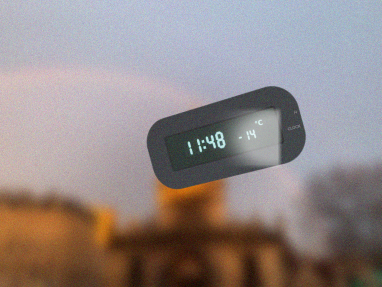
11:48
